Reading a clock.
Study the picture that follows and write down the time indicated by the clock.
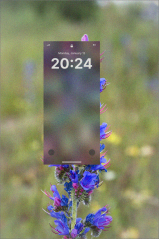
20:24
